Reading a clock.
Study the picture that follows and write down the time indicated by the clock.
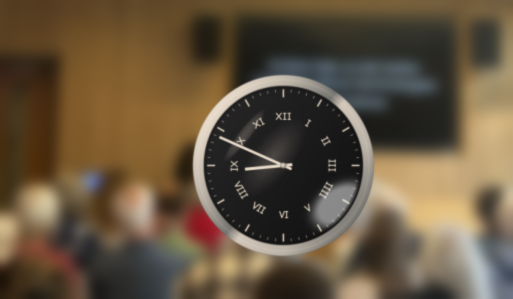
8:49
